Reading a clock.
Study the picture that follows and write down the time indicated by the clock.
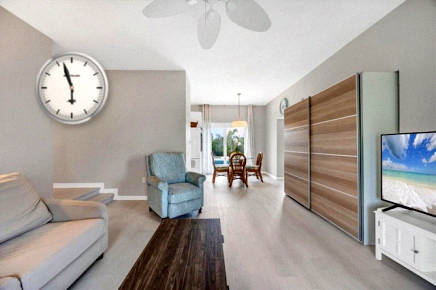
5:57
